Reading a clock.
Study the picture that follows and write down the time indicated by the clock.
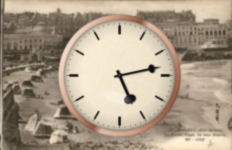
5:13
